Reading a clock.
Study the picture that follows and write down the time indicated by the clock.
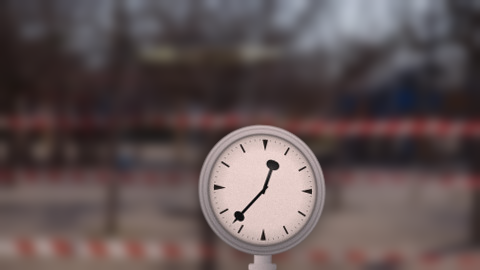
12:37
